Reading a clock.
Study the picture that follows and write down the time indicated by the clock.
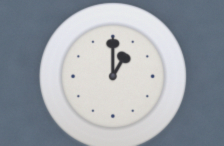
1:00
